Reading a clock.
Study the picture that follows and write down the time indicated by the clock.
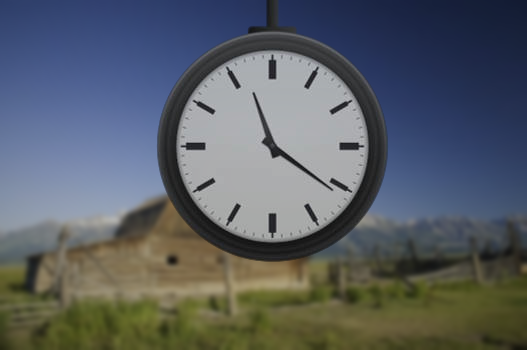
11:21
